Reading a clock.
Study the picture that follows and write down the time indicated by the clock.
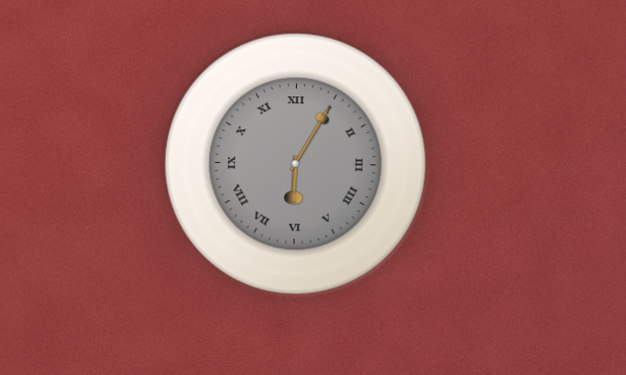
6:05
